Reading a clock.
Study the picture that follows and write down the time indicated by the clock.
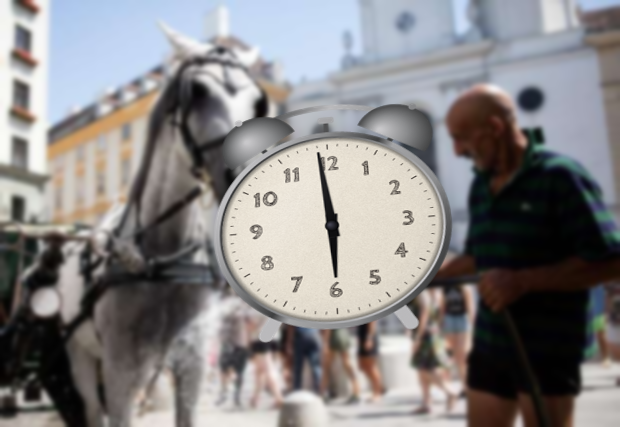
5:59
